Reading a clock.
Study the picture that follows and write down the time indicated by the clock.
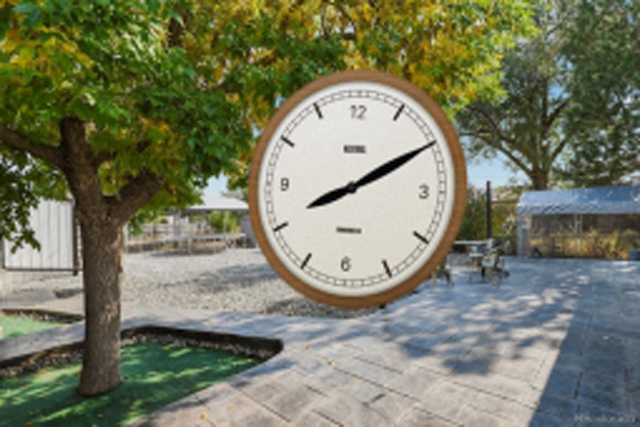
8:10
